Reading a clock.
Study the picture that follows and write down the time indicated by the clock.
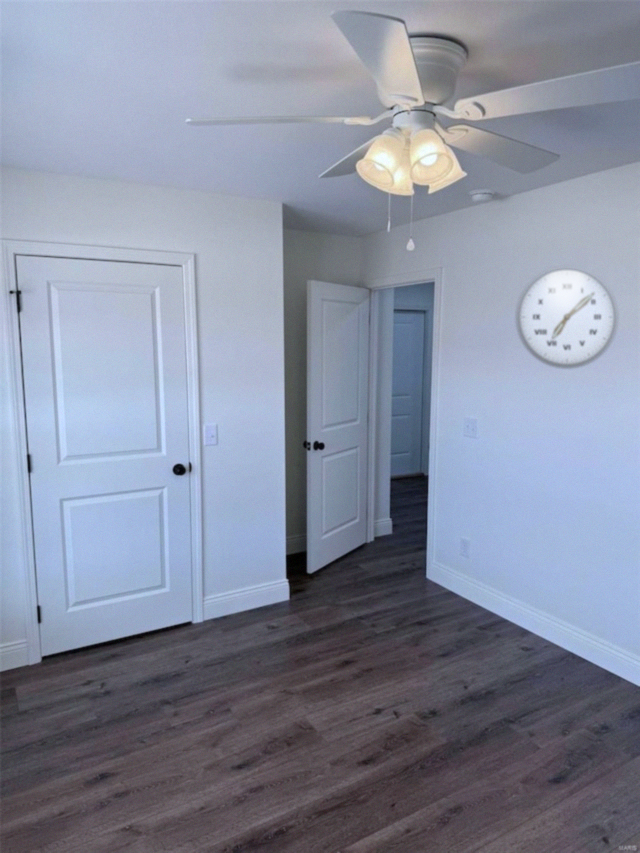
7:08
